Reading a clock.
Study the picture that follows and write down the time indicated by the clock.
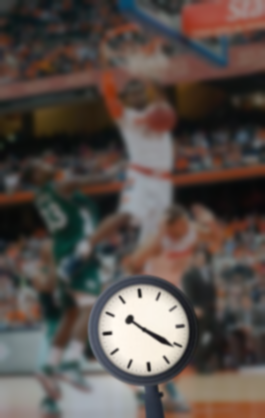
10:21
